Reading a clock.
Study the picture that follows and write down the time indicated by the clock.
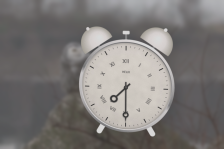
7:30
